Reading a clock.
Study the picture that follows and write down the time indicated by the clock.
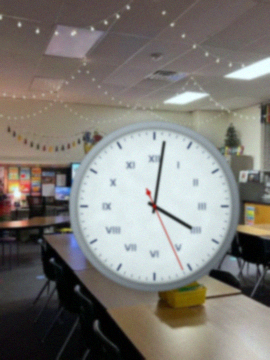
4:01:26
